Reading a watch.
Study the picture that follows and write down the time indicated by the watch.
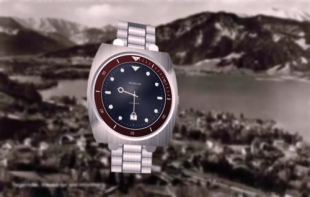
9:30
